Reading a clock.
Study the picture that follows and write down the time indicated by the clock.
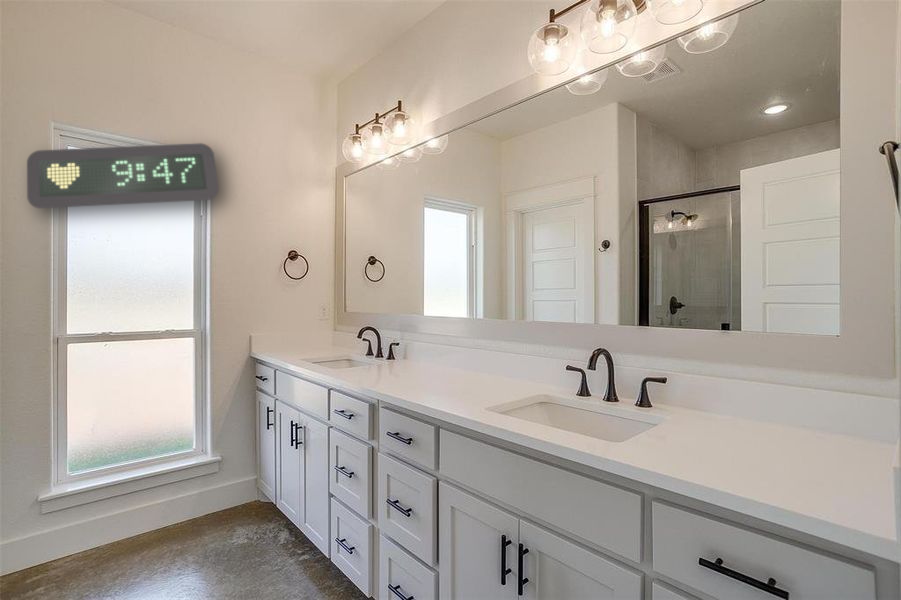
9:47
